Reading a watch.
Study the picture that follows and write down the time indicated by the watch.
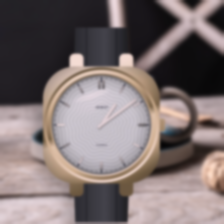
1:09
